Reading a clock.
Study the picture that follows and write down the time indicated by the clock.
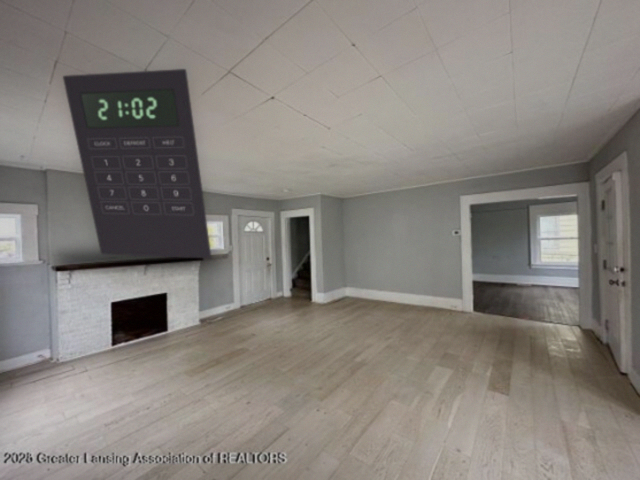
21:02
